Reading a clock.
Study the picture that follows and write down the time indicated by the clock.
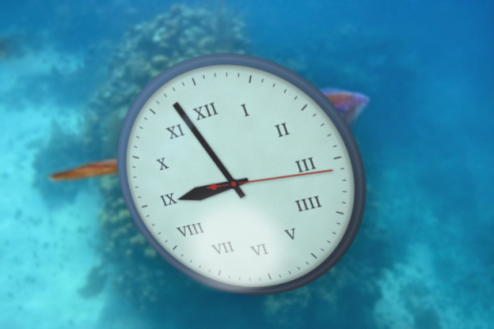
8:57:16
